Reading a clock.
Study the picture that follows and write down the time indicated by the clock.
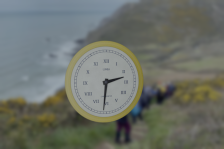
2:31
